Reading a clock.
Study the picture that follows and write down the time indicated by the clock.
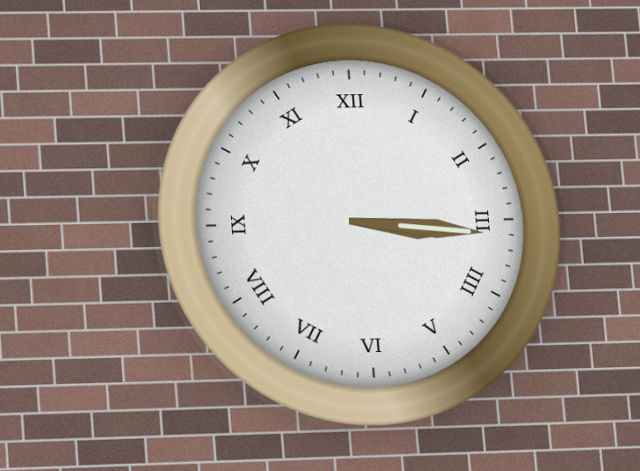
3:16
